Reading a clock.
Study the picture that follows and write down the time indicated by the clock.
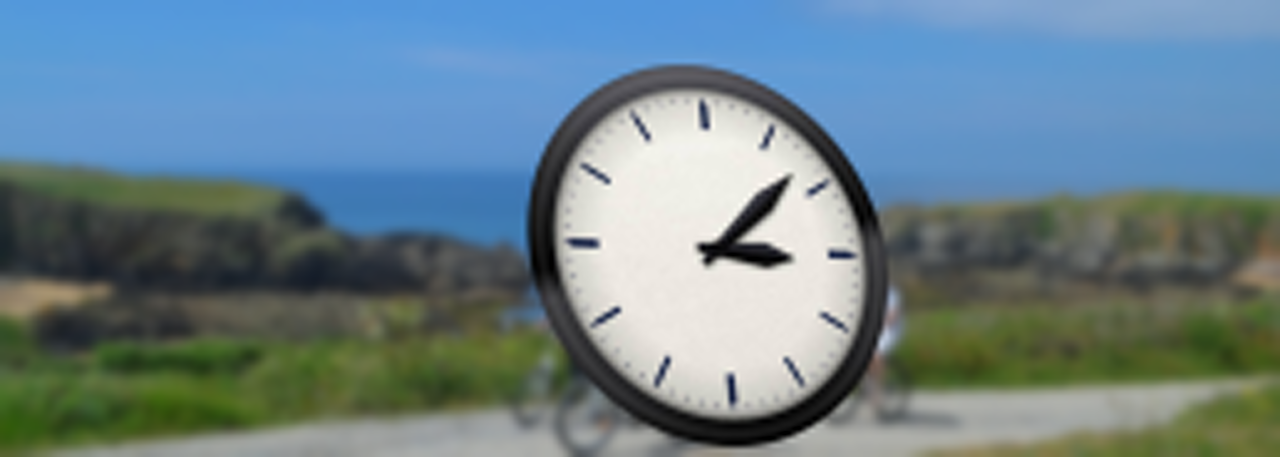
3:08
